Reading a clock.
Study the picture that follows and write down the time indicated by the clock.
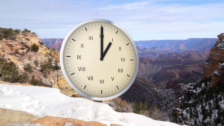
1:00
